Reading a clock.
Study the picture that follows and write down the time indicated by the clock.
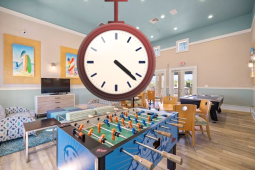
4:22
